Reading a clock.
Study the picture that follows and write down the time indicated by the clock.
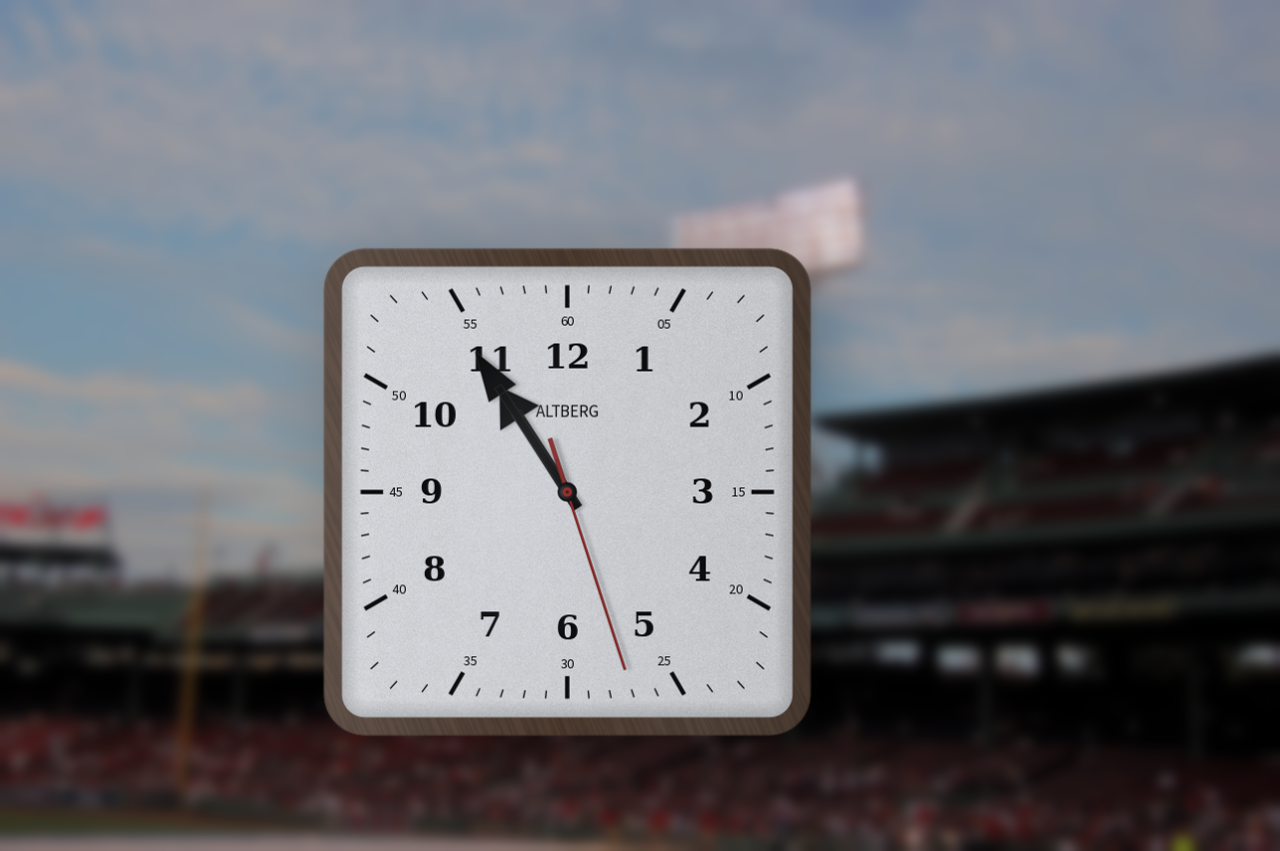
10:54:27
